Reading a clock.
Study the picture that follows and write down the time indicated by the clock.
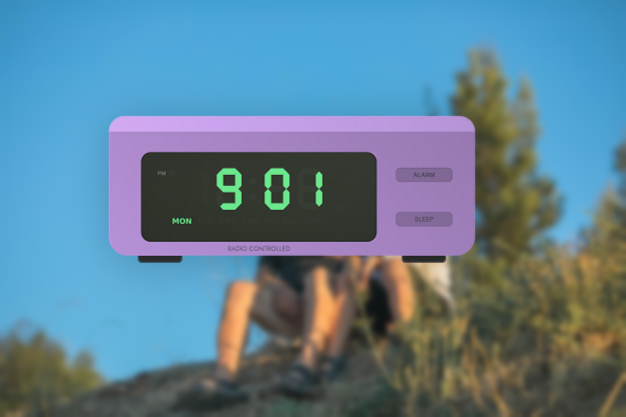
9:01
